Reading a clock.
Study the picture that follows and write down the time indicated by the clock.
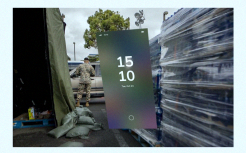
15:10
